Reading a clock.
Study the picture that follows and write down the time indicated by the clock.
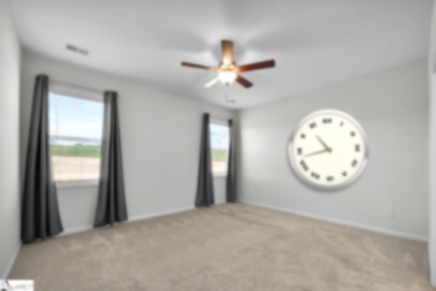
10:43
